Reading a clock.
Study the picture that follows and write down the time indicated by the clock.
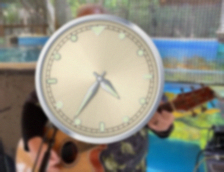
4:36
